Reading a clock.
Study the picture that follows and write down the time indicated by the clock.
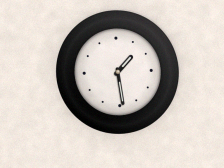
1:29
